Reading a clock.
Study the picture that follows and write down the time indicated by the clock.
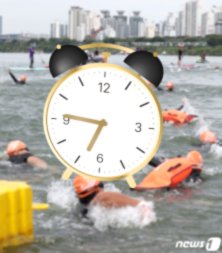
6:46
